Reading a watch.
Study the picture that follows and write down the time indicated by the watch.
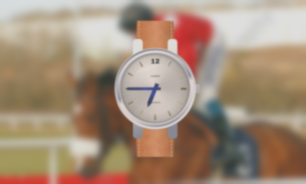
6:45
